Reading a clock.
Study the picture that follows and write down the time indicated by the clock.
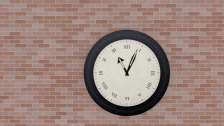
11:04
